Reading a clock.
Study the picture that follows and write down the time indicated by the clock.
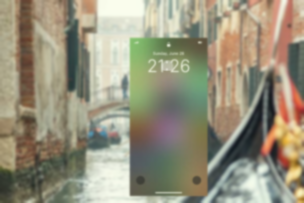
21:26
